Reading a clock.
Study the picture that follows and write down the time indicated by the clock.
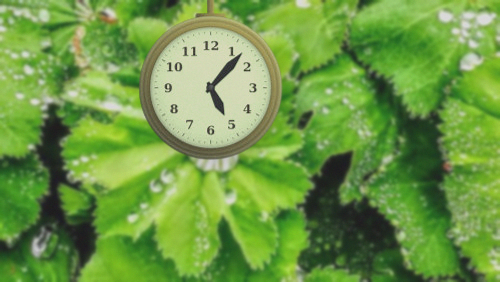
5:07
